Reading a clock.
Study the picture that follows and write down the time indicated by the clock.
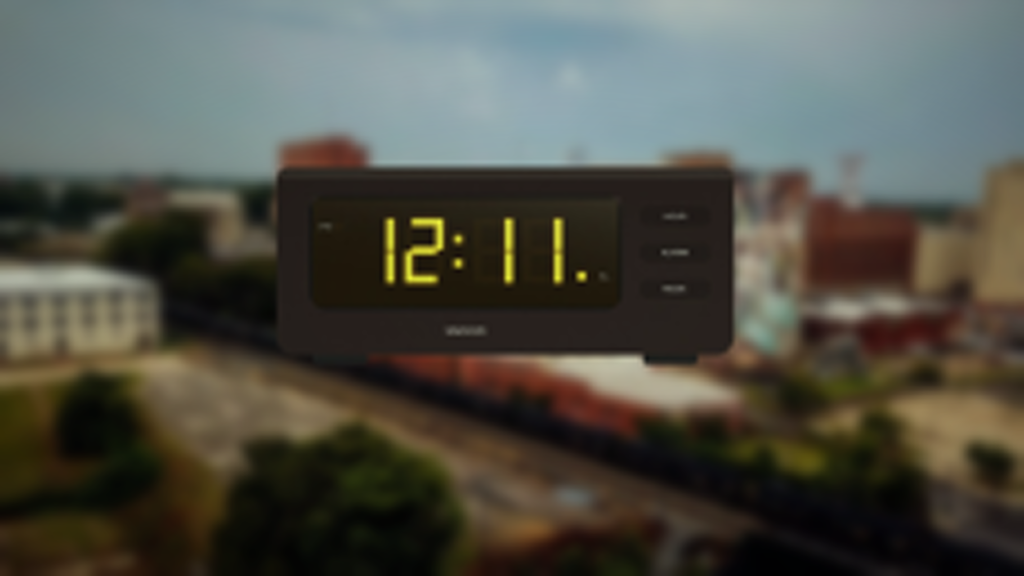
12:11
